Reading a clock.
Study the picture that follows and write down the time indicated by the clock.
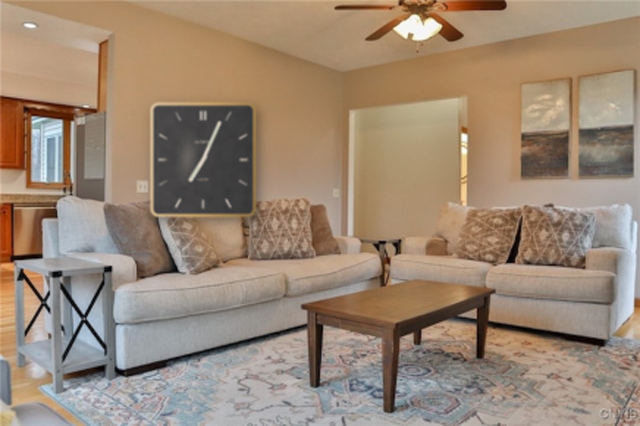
7:04
